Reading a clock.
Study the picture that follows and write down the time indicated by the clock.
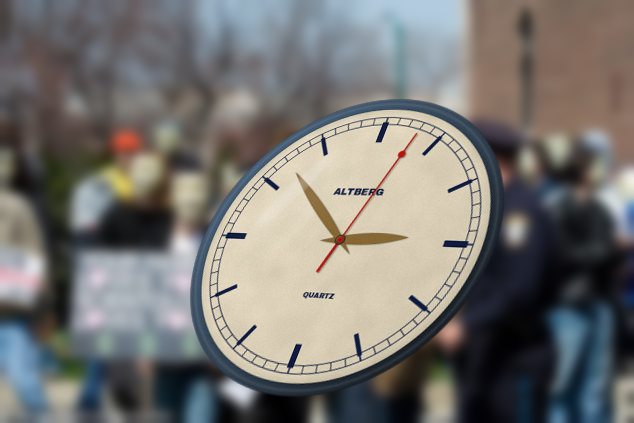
2:52:03
